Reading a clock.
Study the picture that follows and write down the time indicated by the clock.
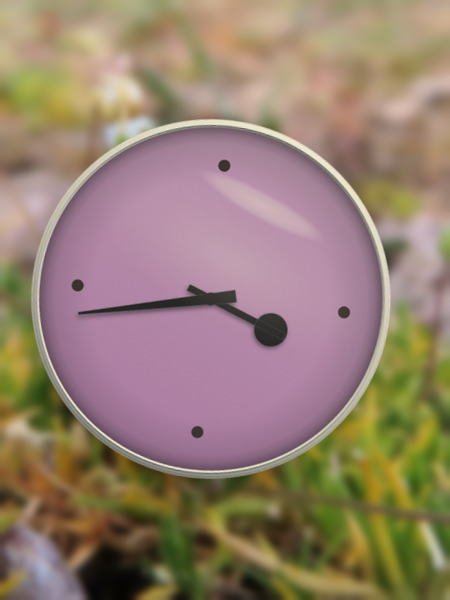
3:43
